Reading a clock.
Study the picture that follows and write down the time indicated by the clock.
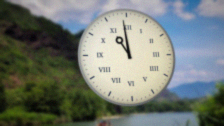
10:59
